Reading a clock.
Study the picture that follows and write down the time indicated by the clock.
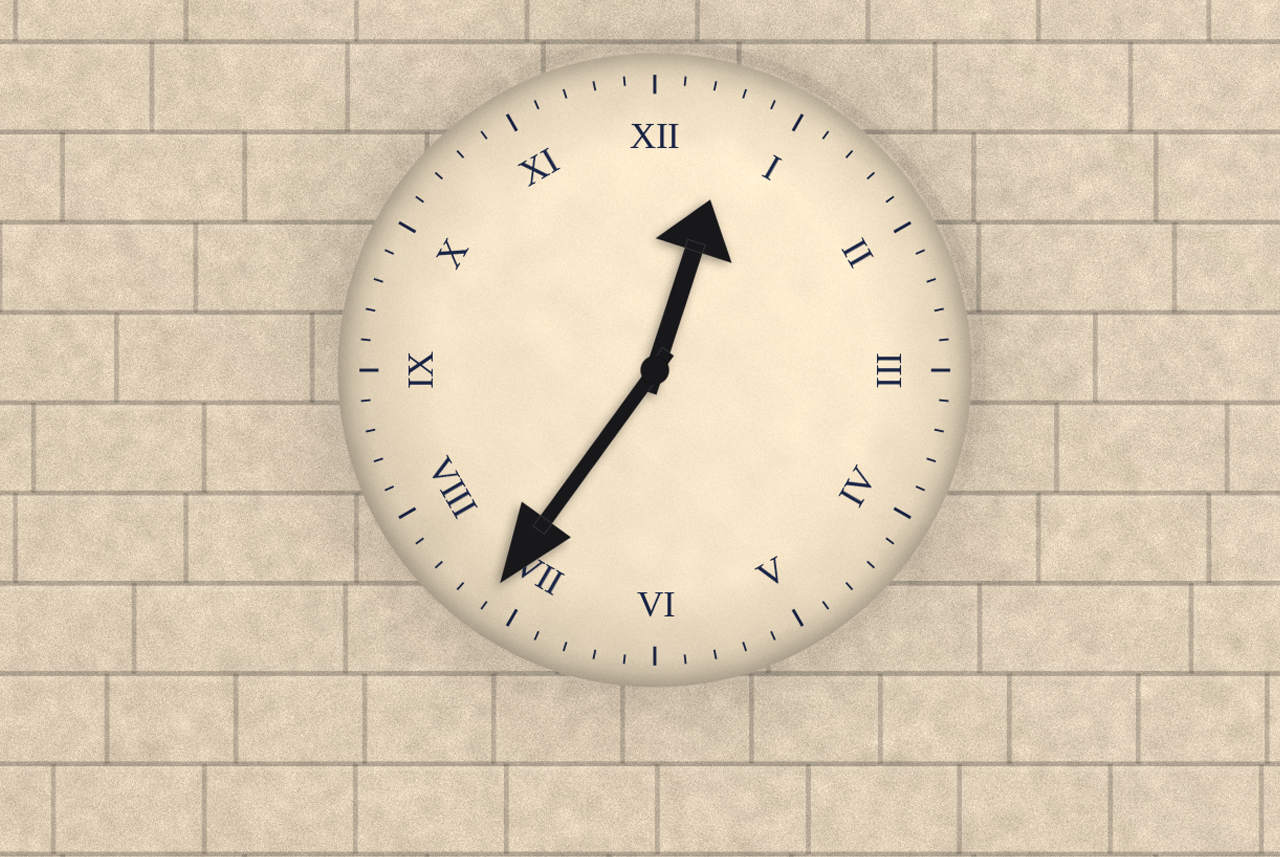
12:36
